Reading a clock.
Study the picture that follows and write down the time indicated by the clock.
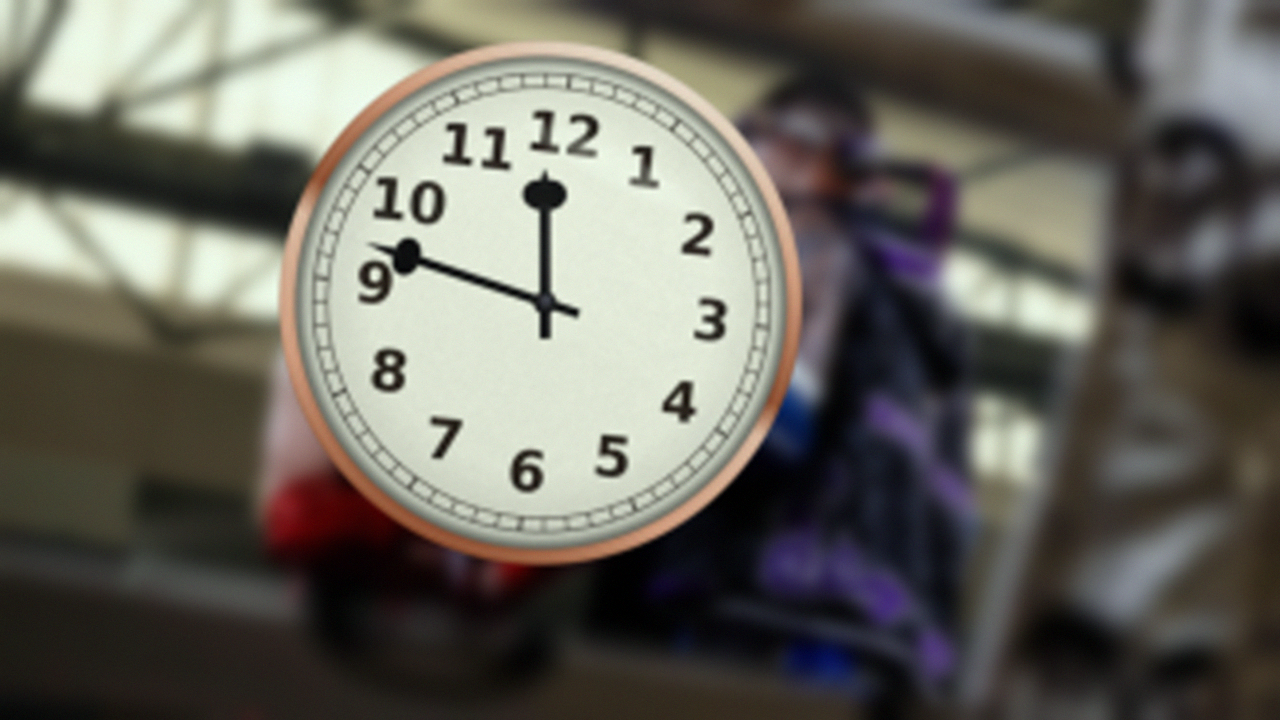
11:47
